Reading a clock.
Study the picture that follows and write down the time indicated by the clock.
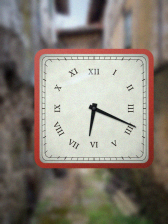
6:19
